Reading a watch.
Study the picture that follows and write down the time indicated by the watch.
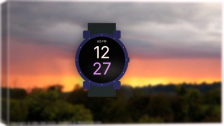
12:27
